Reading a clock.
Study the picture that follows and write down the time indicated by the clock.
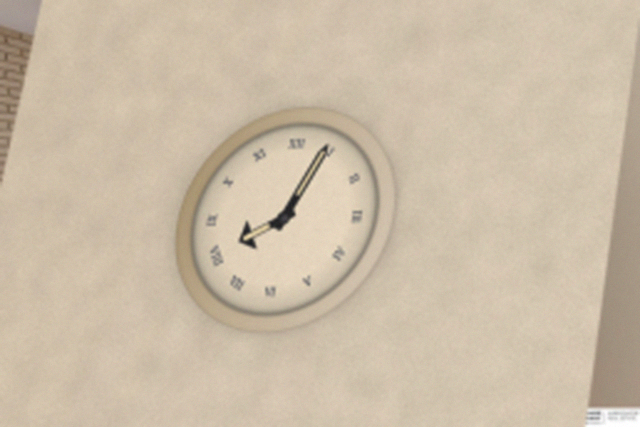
8:04
